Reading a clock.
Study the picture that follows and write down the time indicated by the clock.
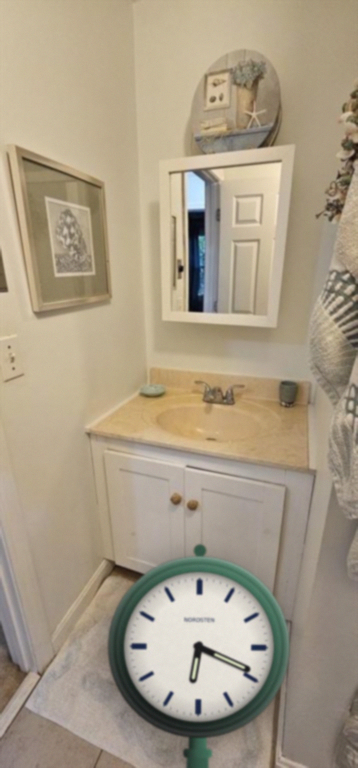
6:19
